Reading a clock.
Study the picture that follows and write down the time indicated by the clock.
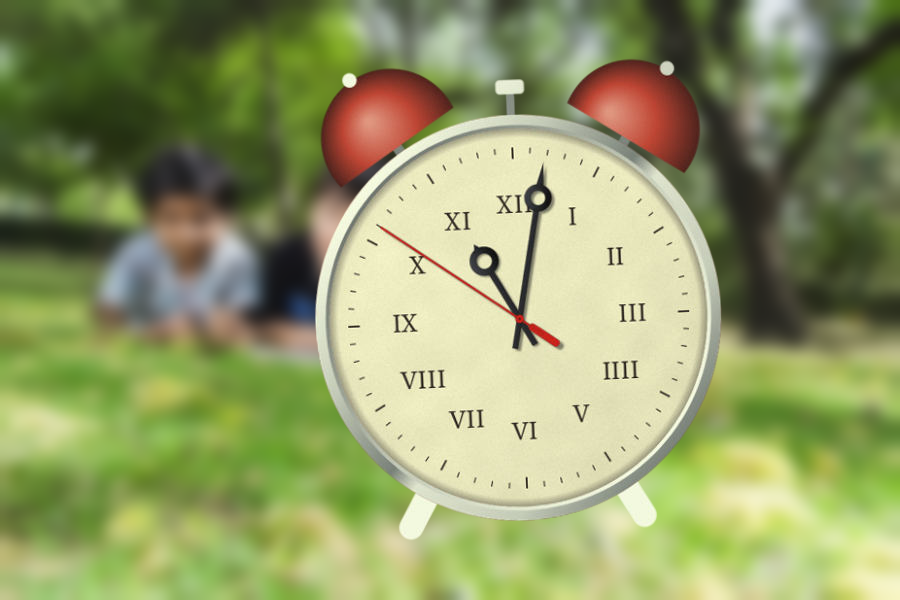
11:01:51
